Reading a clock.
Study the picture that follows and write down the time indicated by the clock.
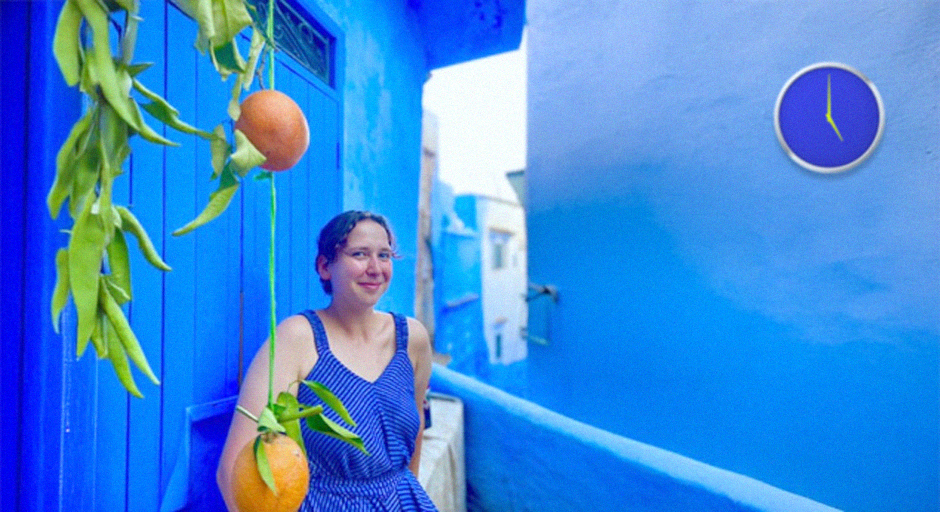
5:00
